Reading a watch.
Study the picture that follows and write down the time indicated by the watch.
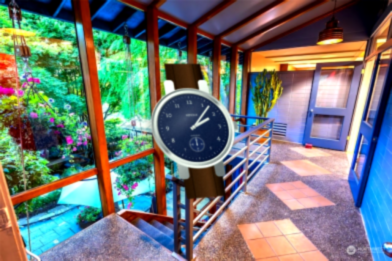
2:07
